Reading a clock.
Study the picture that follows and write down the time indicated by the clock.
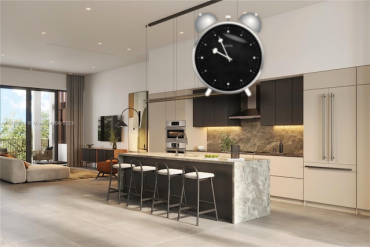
9:56
